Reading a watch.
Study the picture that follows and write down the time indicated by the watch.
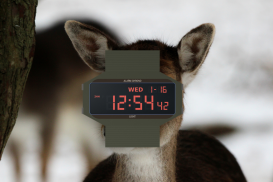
12:54:42
